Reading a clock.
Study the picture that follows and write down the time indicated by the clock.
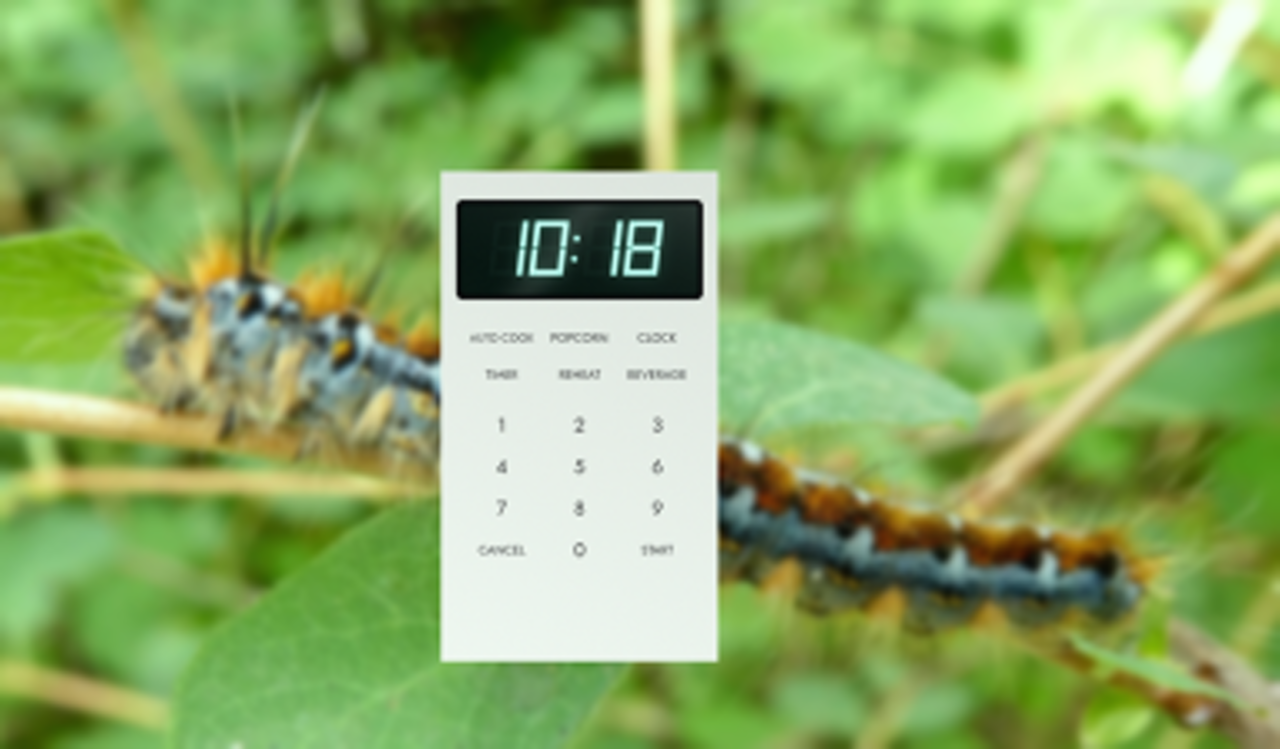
10:18
